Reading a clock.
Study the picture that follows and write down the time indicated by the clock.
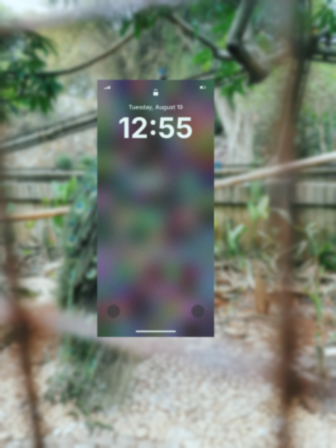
12:55
